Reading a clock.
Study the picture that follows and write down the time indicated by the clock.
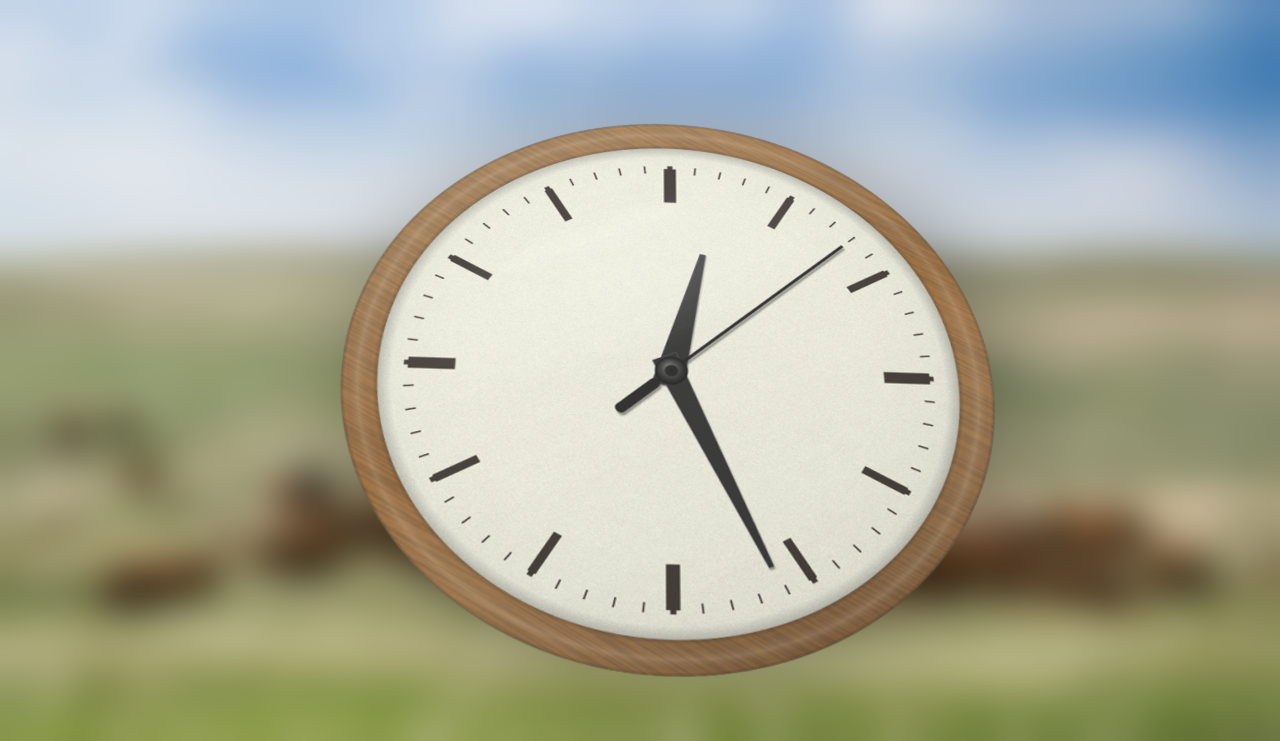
12:26:08
